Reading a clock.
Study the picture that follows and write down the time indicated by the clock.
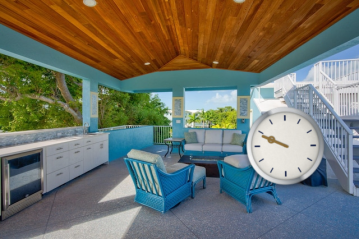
9:49
